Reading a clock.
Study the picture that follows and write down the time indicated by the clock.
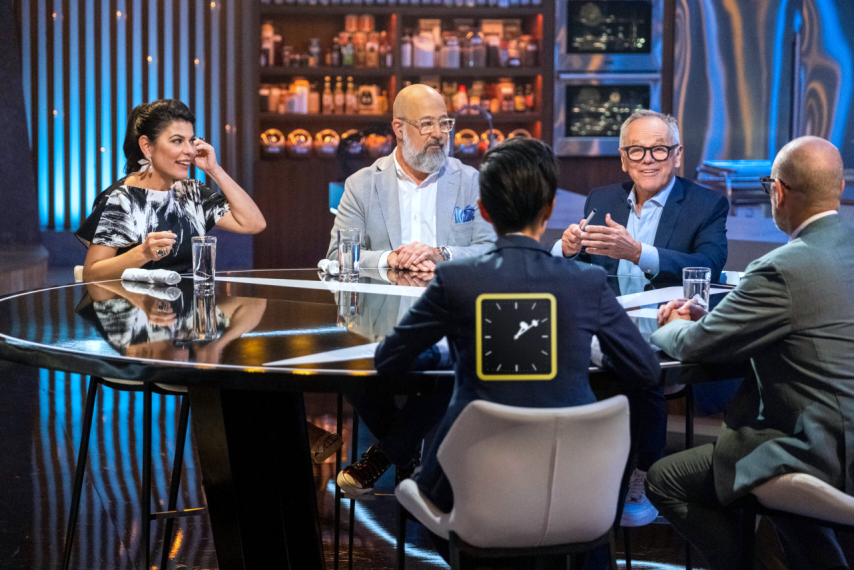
1:09
